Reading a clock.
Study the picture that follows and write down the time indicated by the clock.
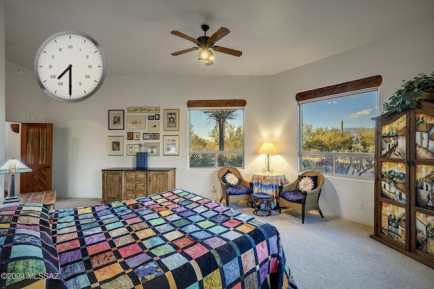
7:30
